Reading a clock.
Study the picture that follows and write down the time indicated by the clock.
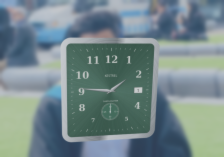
1:46
